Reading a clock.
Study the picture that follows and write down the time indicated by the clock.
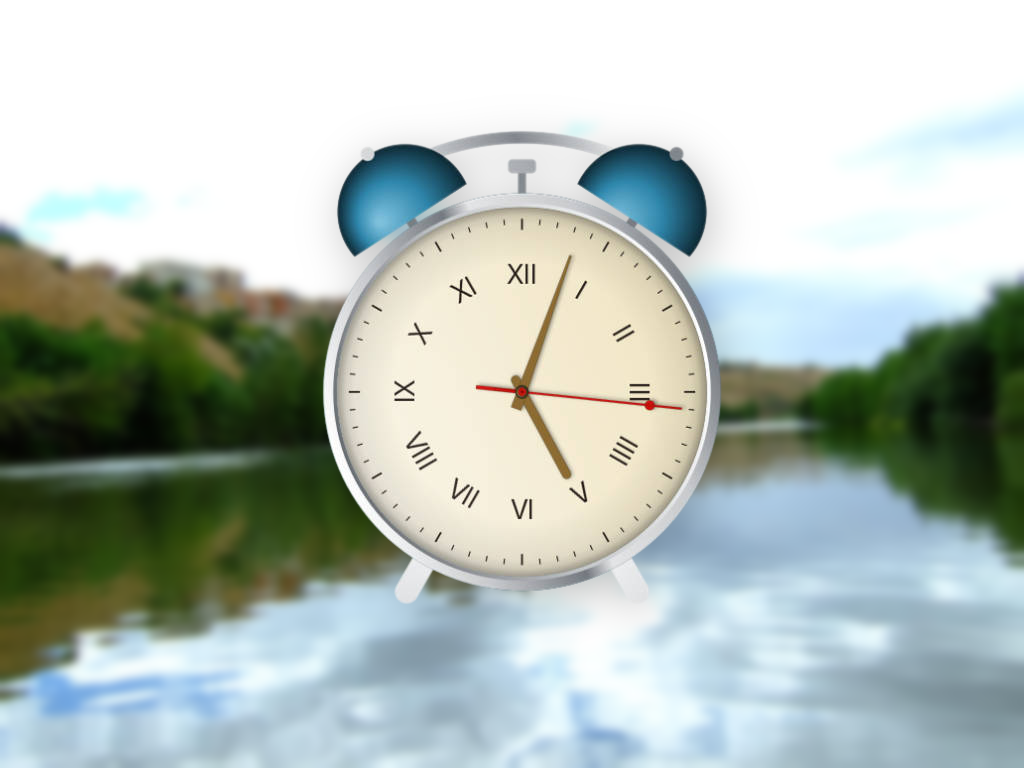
5:03:16
